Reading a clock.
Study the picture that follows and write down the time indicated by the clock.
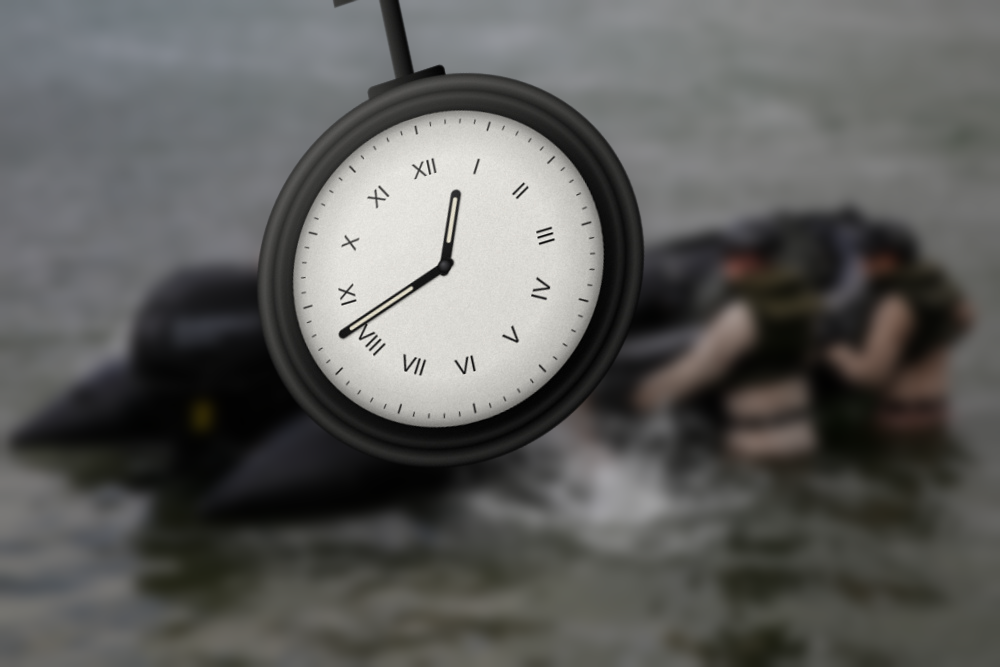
12:42
